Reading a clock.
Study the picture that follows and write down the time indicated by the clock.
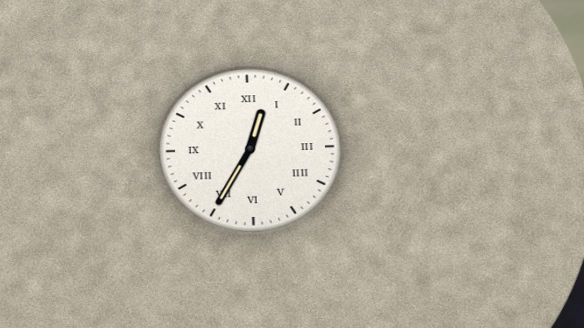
12:35
